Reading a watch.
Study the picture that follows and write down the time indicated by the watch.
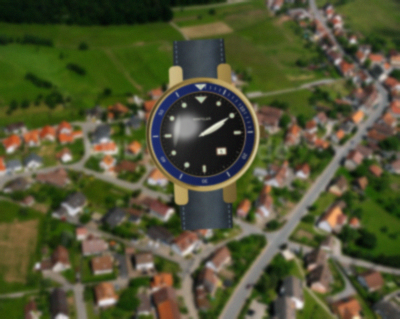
2:10
